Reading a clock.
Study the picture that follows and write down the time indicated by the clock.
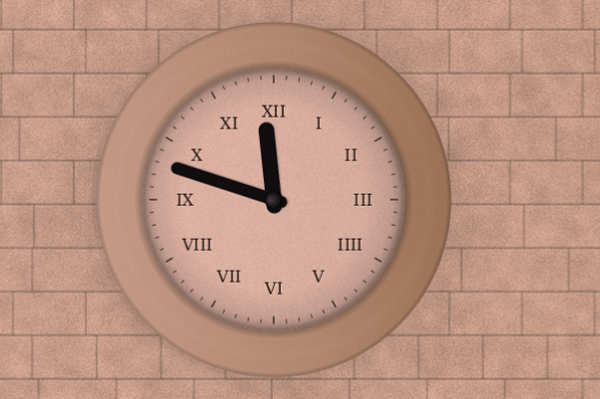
11:48
